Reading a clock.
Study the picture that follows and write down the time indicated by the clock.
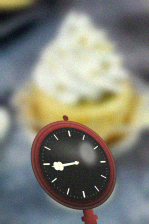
8:44
